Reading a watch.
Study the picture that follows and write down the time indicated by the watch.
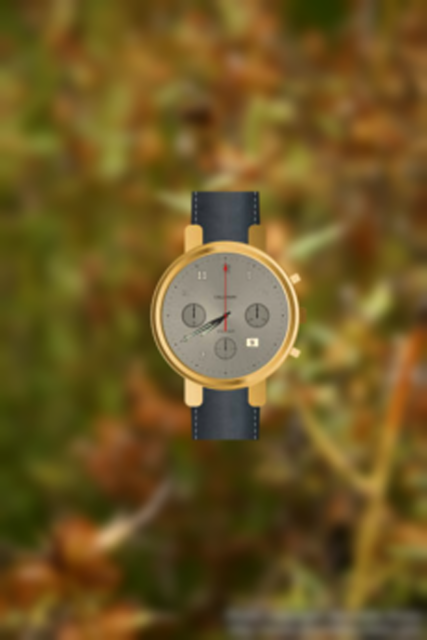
7:40
